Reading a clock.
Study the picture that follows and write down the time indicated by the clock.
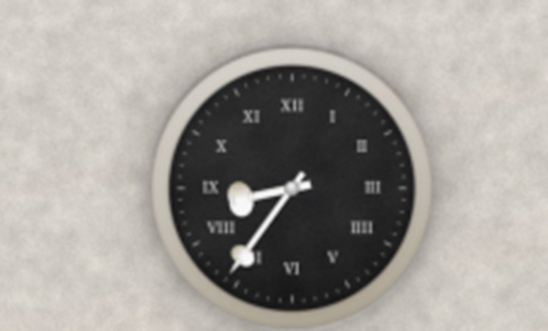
8:36
